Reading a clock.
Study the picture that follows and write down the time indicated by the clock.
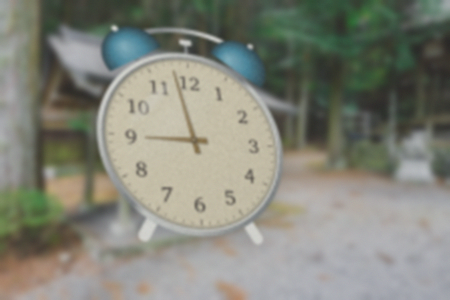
8:58
